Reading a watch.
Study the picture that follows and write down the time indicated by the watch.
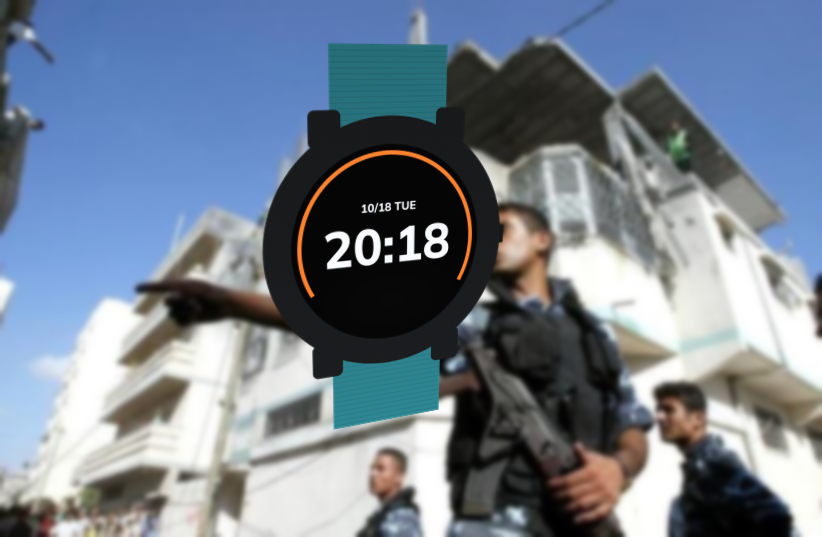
20:18
